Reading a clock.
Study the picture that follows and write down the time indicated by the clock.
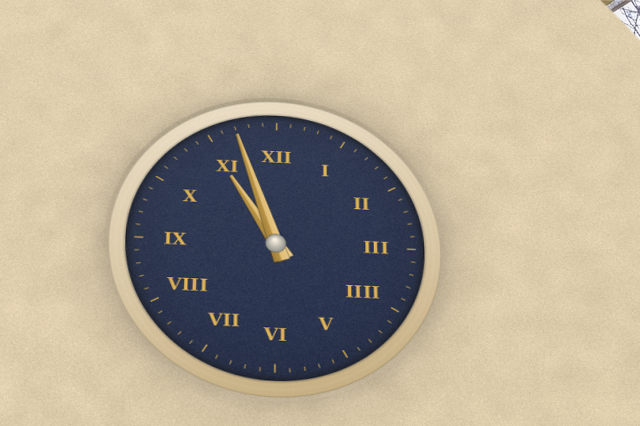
10:57
